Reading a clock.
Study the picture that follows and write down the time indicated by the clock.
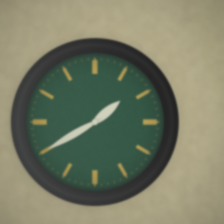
1:40
